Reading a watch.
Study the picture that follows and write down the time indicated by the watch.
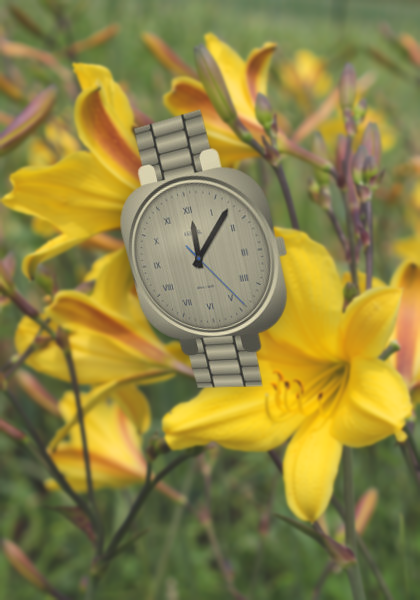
12:07:24
